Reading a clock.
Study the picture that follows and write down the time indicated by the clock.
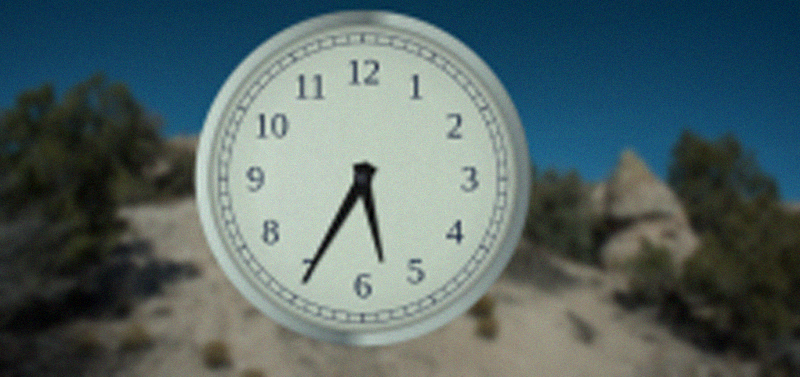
5:35
